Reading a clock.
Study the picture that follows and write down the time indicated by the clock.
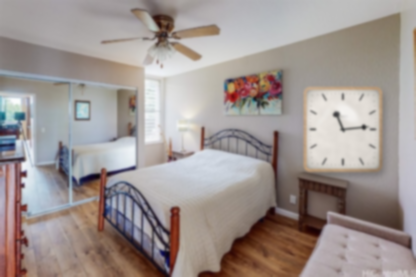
11:14
